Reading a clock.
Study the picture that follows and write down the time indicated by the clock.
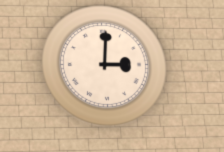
3:01
